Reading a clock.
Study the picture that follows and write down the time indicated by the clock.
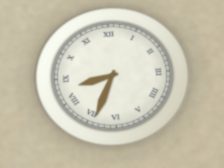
8:34
